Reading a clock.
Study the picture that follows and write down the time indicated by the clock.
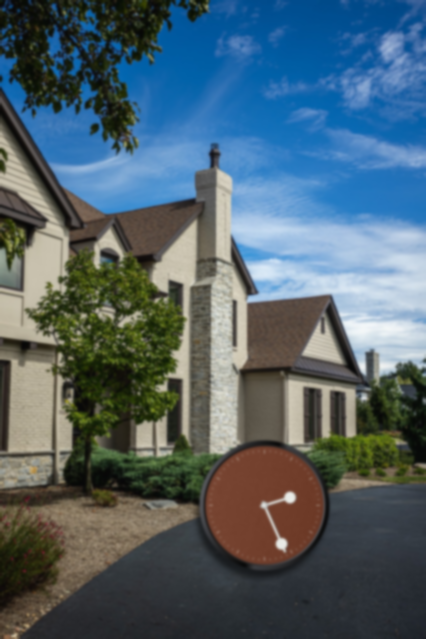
2:26
